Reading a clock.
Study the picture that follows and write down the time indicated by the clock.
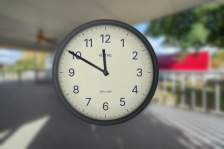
11:50
